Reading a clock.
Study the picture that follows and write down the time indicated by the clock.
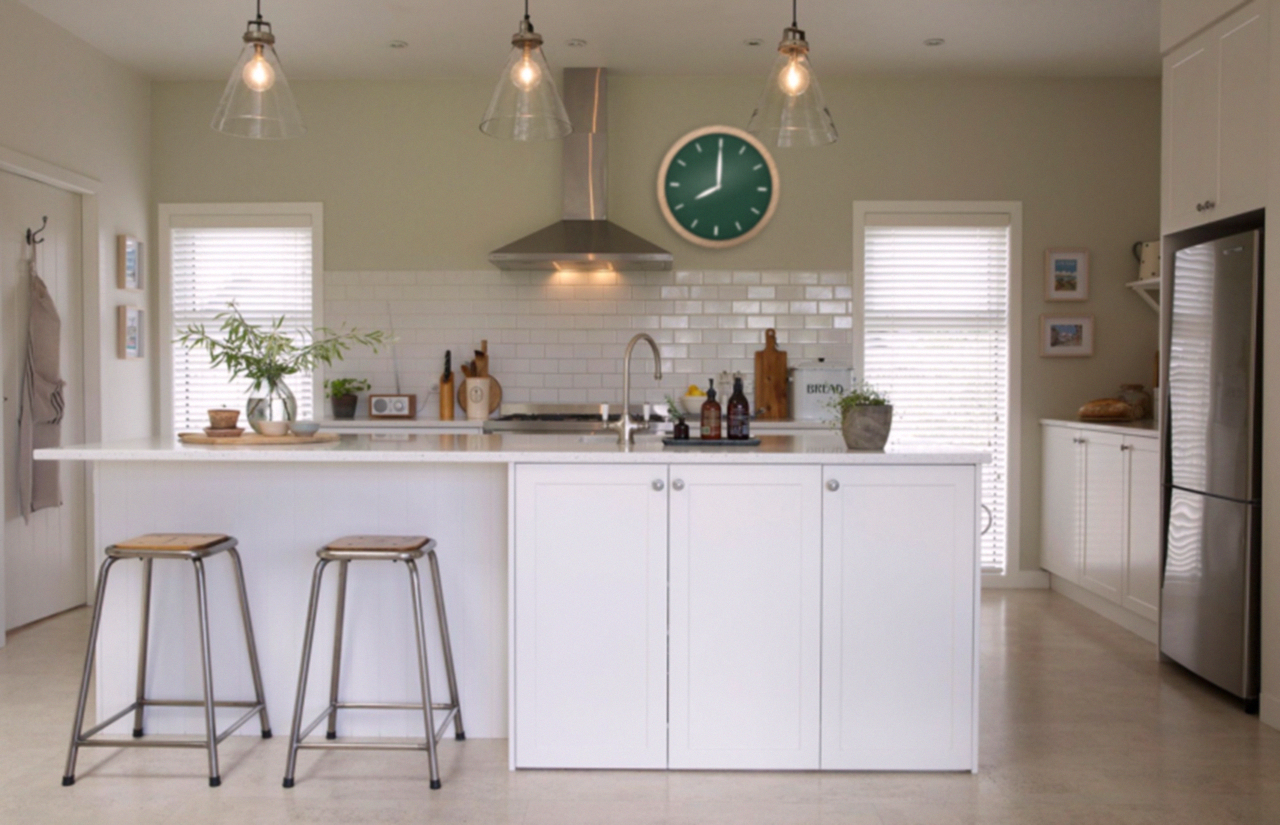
8:00
